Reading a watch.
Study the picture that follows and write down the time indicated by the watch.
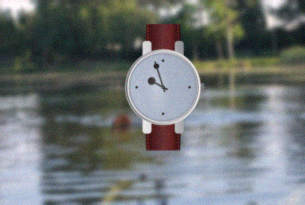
9:57
